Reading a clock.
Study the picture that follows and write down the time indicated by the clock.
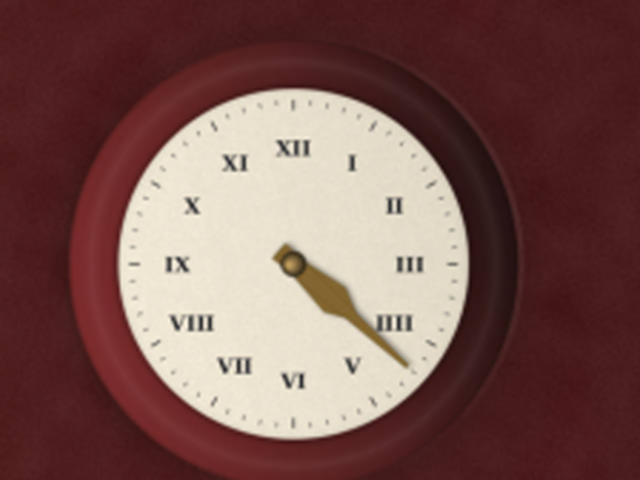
4:22
